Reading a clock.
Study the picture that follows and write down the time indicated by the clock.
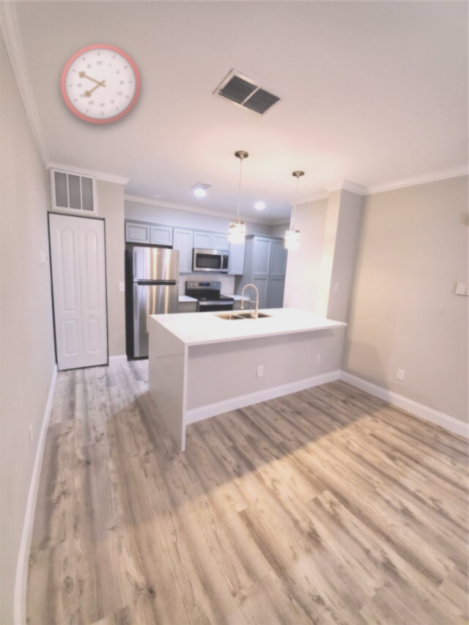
7:50
